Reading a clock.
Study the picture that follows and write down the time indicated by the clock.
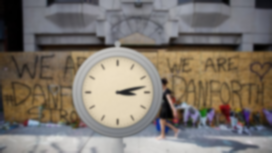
3:13
